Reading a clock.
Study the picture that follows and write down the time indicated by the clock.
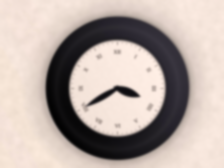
3:40
